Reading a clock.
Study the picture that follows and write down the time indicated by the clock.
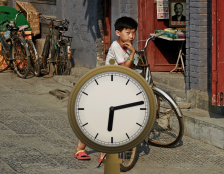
6:13
